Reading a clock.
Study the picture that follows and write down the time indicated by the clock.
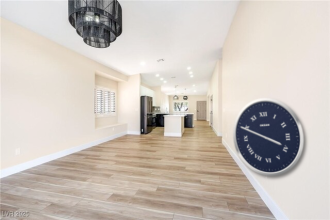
3:49
